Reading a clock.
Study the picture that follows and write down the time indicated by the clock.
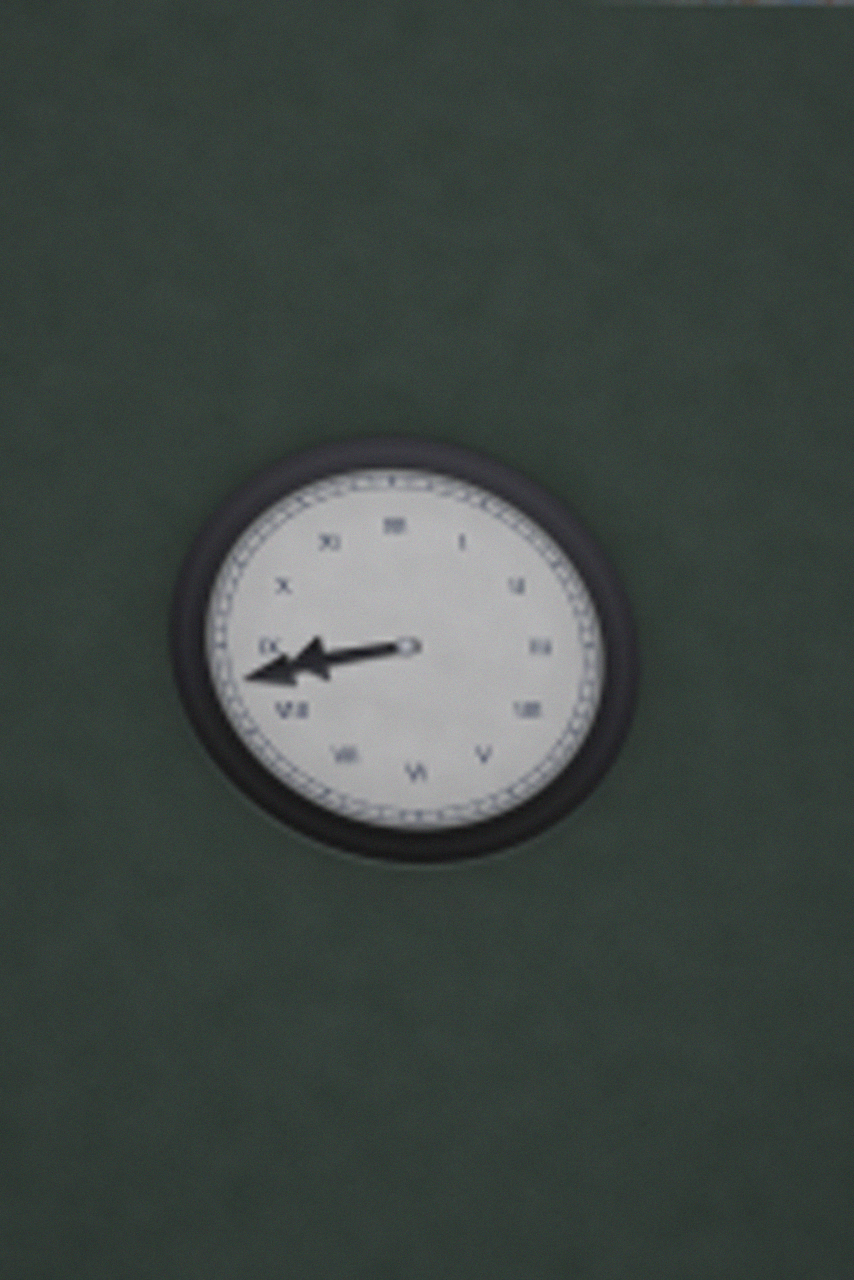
8:43
